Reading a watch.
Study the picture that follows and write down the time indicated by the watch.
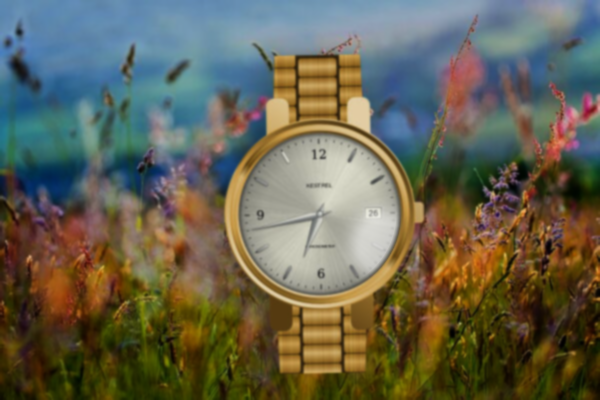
6:43
